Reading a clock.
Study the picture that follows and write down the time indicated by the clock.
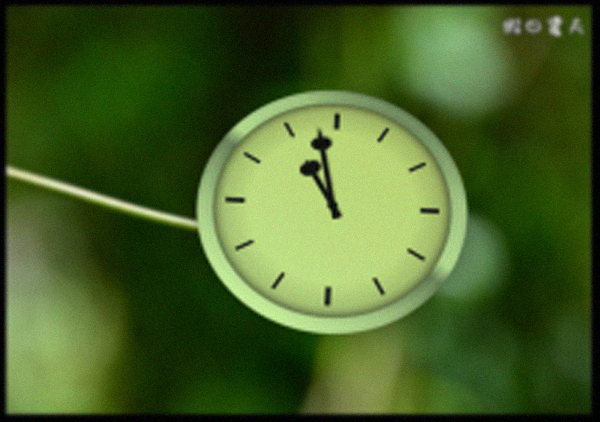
10:58
